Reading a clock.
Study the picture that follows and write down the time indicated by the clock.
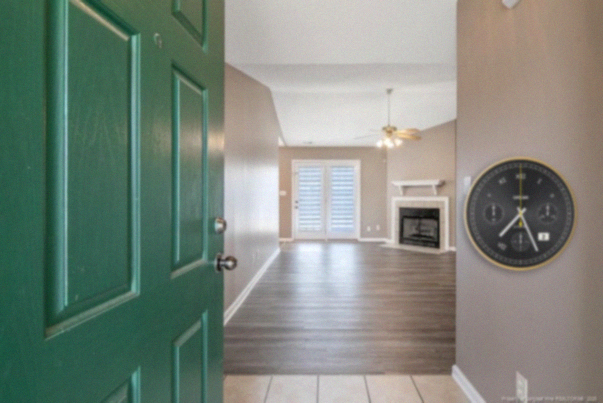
7:26
